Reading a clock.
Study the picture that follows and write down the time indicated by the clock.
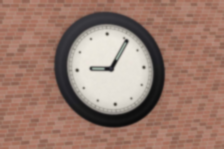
9:06
